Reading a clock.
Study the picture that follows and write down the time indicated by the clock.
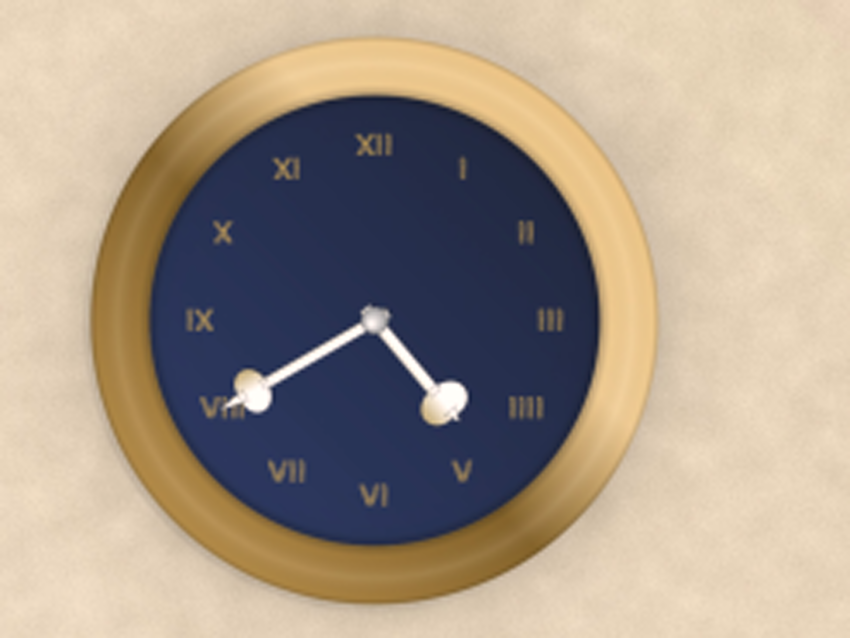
4:40
